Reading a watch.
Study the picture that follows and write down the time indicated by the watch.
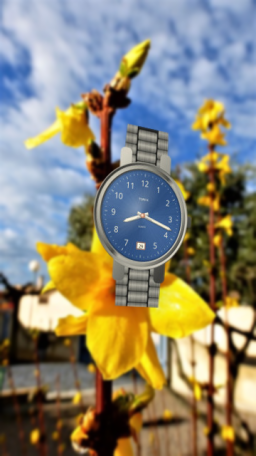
8:18
